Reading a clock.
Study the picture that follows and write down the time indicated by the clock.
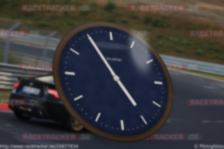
4:55
